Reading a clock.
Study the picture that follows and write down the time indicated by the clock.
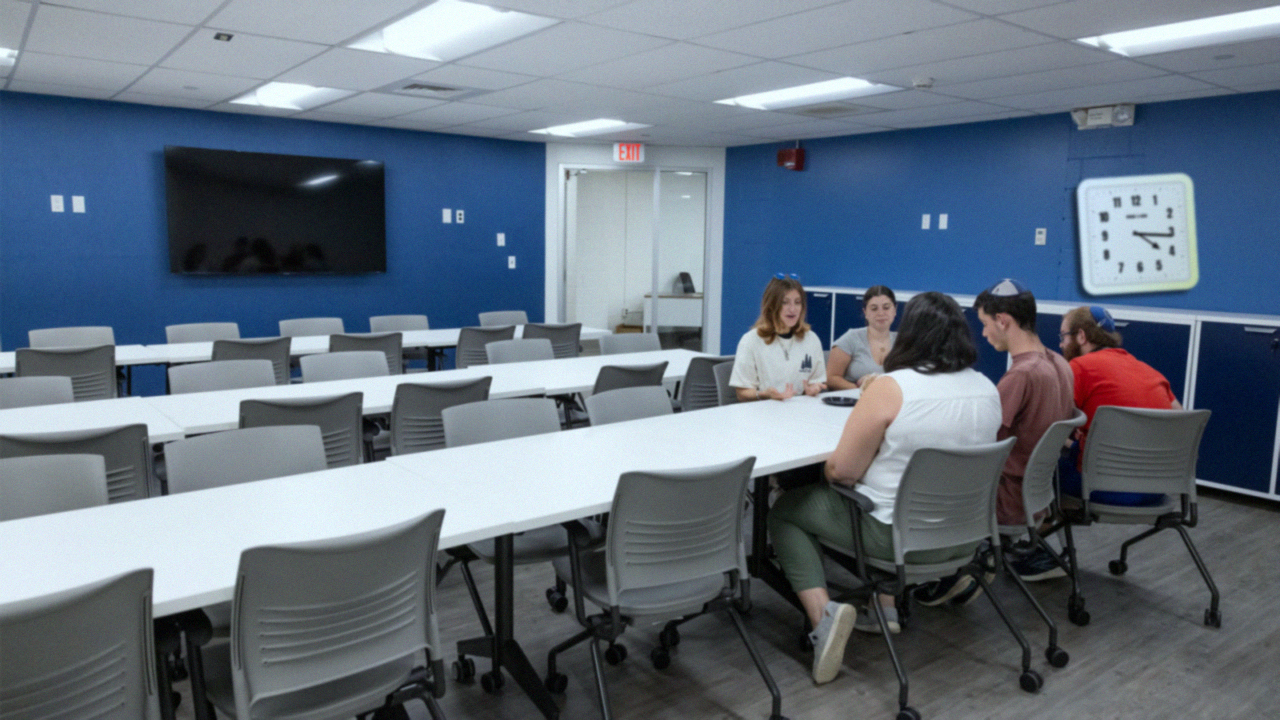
4:16
